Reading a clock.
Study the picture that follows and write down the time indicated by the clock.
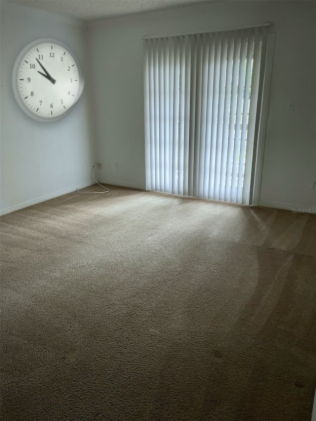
9:53
